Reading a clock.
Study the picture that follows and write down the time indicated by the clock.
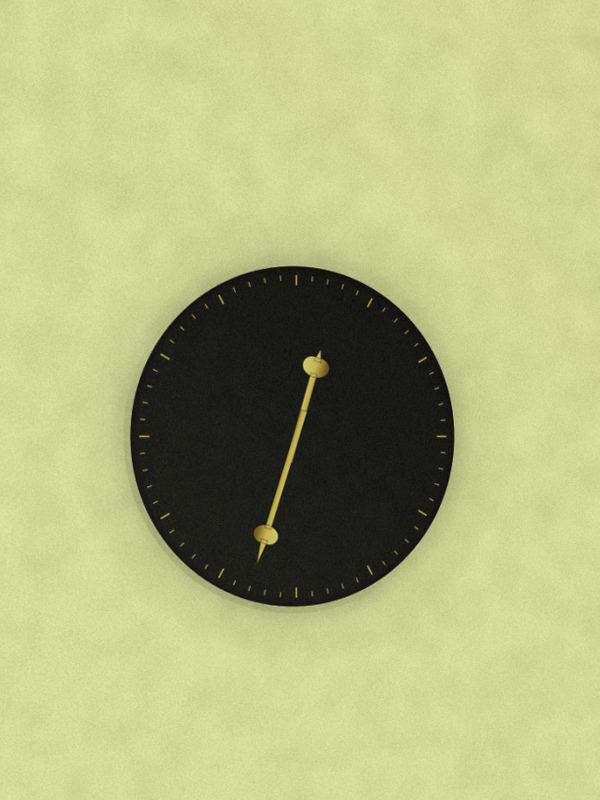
12:33
